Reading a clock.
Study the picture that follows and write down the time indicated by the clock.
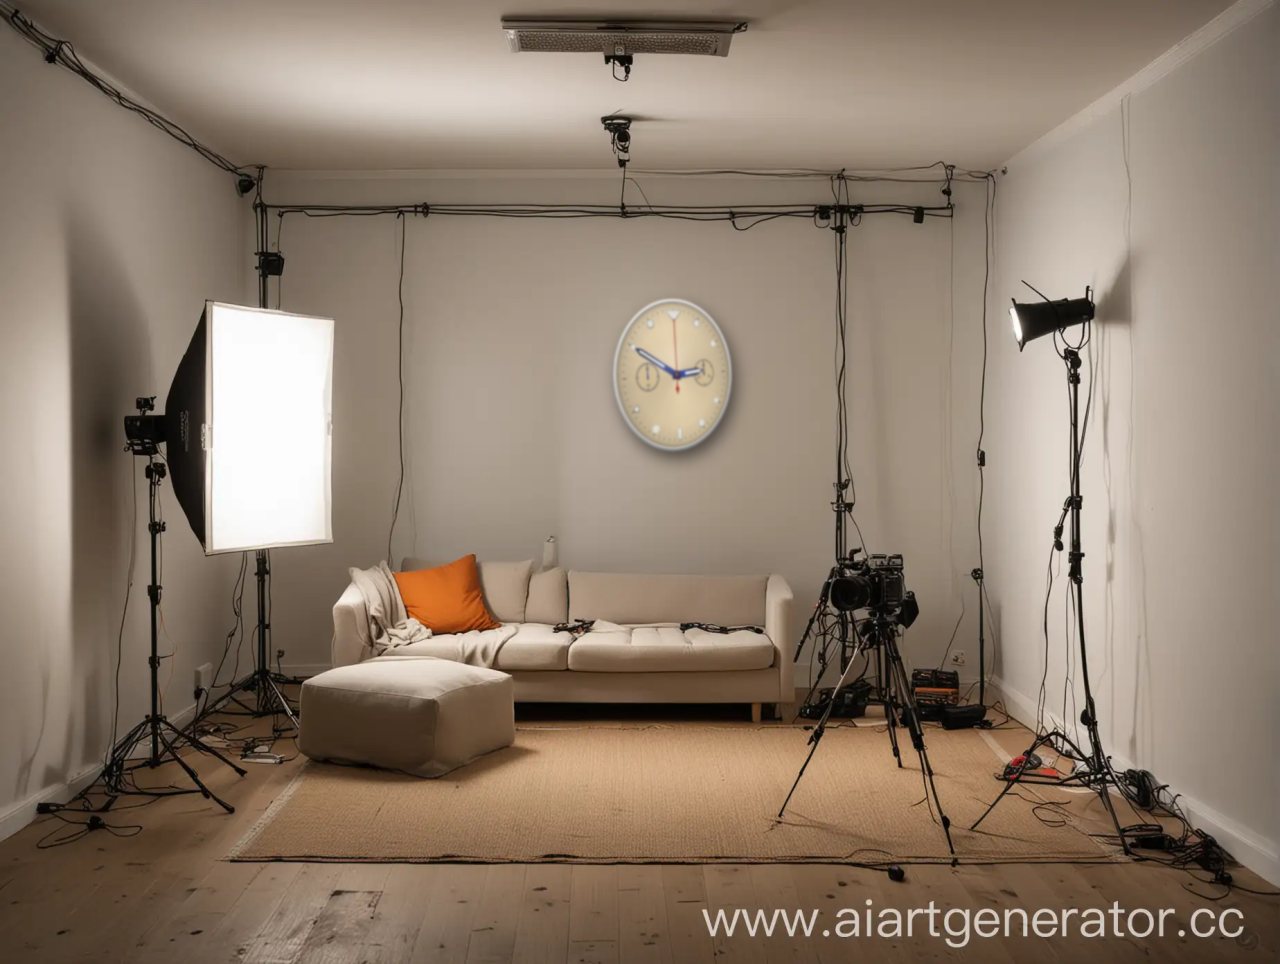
2:50
